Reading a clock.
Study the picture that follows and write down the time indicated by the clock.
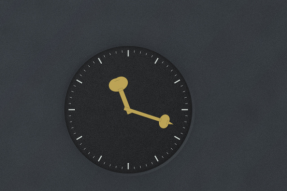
11:18
